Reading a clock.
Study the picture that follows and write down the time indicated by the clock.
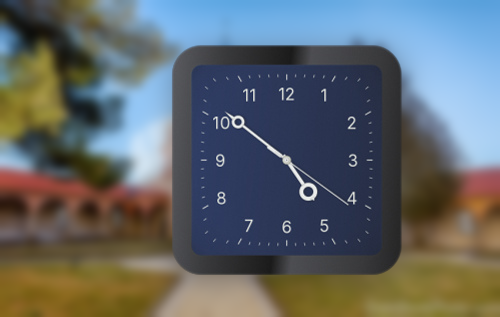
4:51:21
